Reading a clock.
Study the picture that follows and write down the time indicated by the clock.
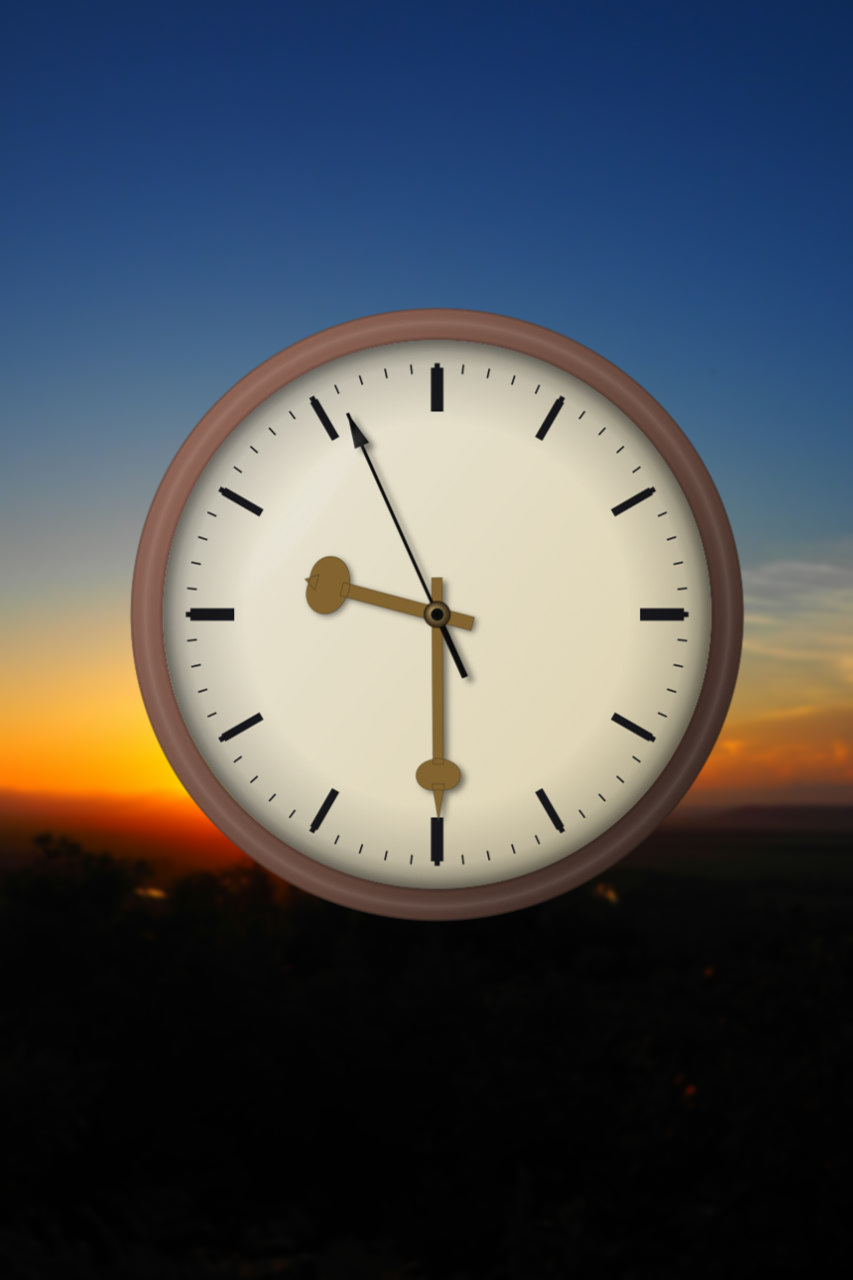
9:29:56
